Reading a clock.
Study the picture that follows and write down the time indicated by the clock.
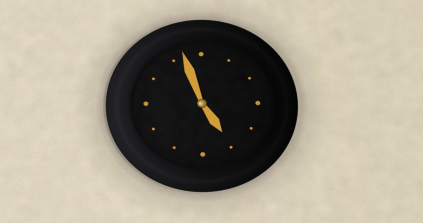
4:57
